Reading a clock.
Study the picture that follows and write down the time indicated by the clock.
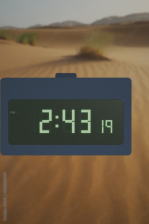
2:43:19
